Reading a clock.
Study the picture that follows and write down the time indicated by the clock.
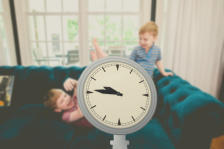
9:46
